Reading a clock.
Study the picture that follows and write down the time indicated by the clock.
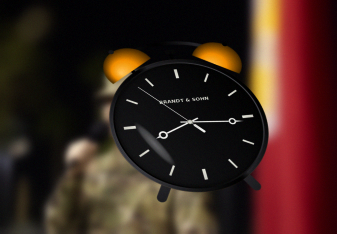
8:15:53
